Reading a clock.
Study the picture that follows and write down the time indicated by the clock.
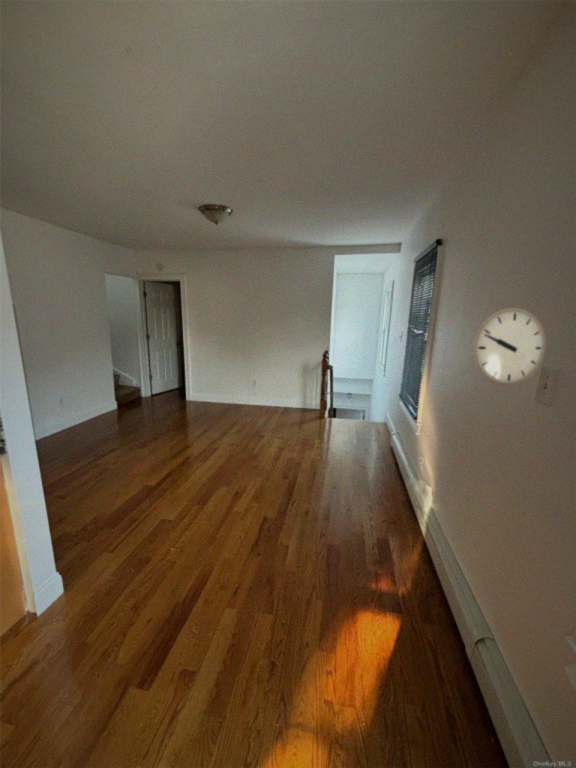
9:49
